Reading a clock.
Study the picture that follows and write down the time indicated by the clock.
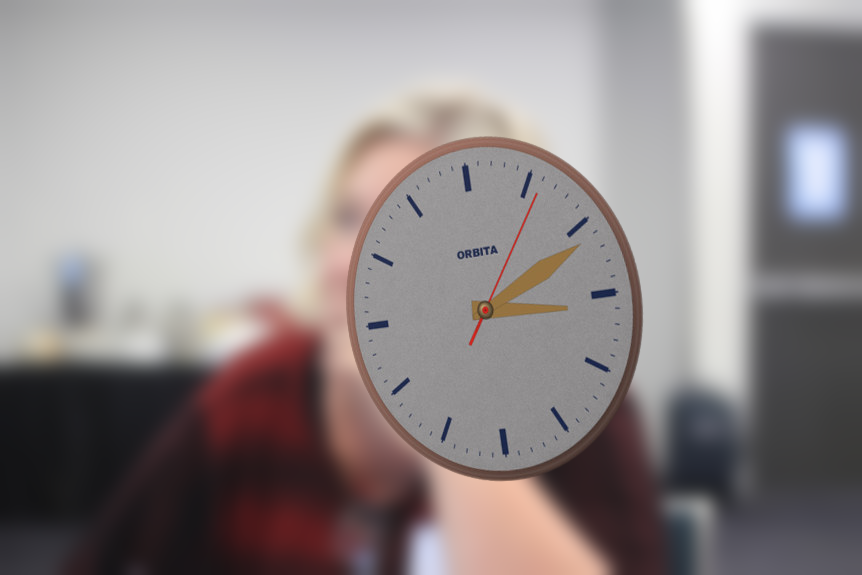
3:11:06
